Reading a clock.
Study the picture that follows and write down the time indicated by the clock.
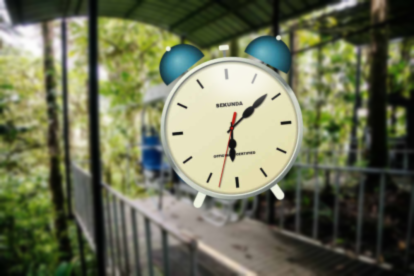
6:08:33
